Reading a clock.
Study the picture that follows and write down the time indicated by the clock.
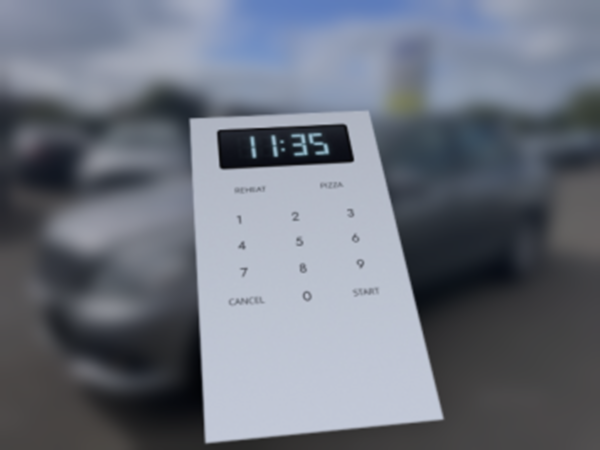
11:35
